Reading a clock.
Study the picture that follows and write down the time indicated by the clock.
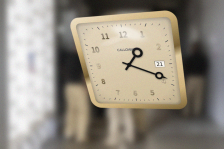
1:19
